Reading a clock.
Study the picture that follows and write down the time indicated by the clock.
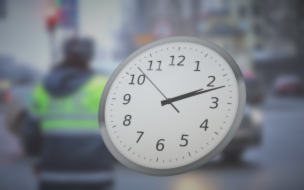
2:11:52
